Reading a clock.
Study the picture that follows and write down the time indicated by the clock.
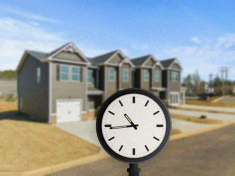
10:44
